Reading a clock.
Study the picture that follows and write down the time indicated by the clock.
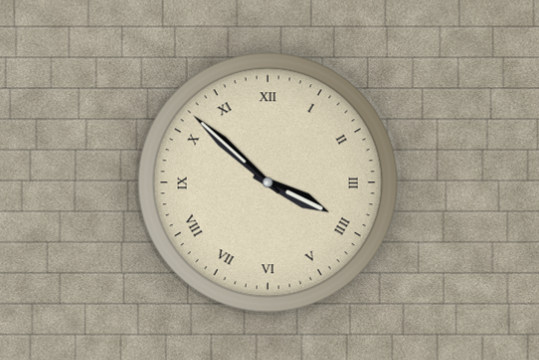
3:52
